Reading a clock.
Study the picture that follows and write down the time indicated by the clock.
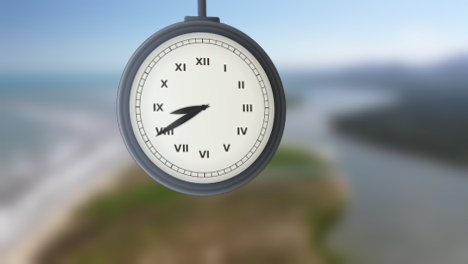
8:40
